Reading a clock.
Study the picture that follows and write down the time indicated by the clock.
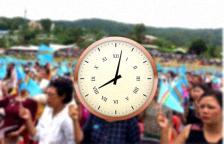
8:02
